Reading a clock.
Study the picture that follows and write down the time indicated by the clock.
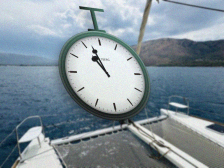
10:57
